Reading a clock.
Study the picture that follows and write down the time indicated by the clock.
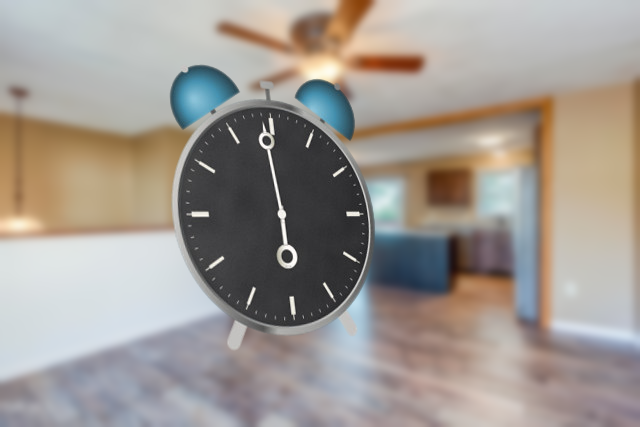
5:59
